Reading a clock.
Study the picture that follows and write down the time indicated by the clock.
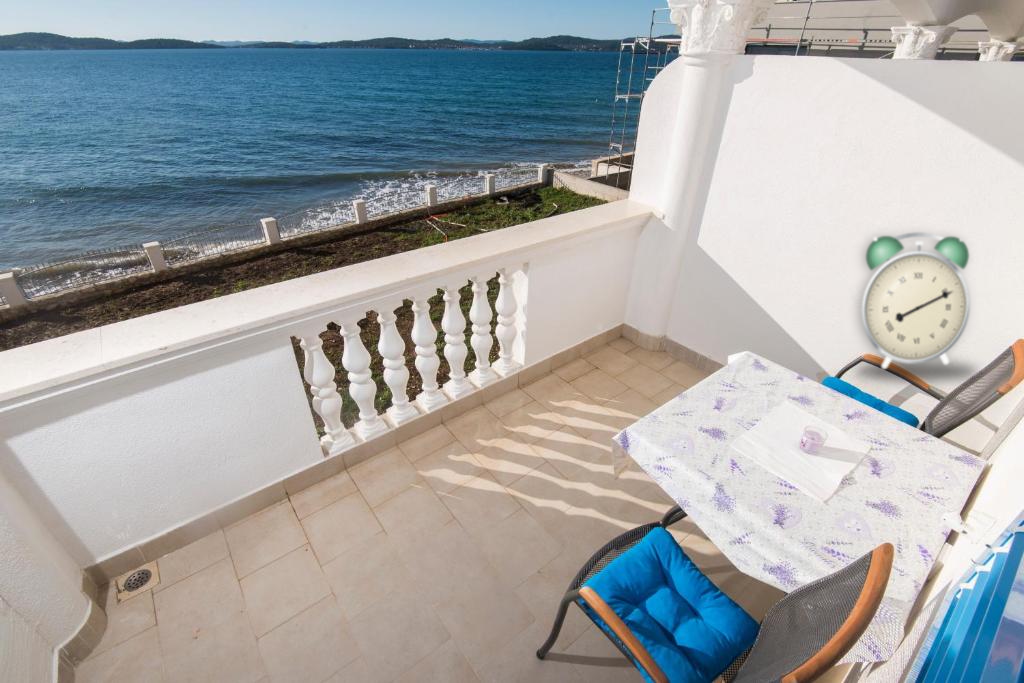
8:11
